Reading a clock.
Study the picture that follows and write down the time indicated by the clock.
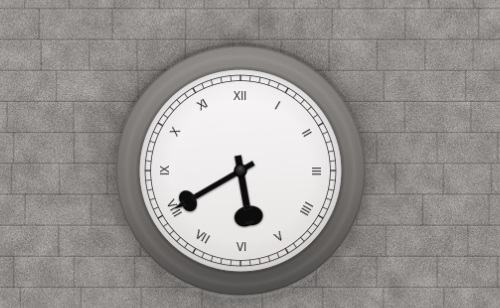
5:40
